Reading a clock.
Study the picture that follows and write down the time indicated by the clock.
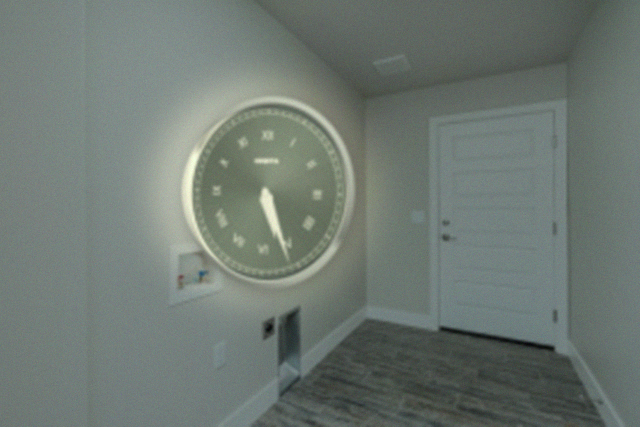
5:26
